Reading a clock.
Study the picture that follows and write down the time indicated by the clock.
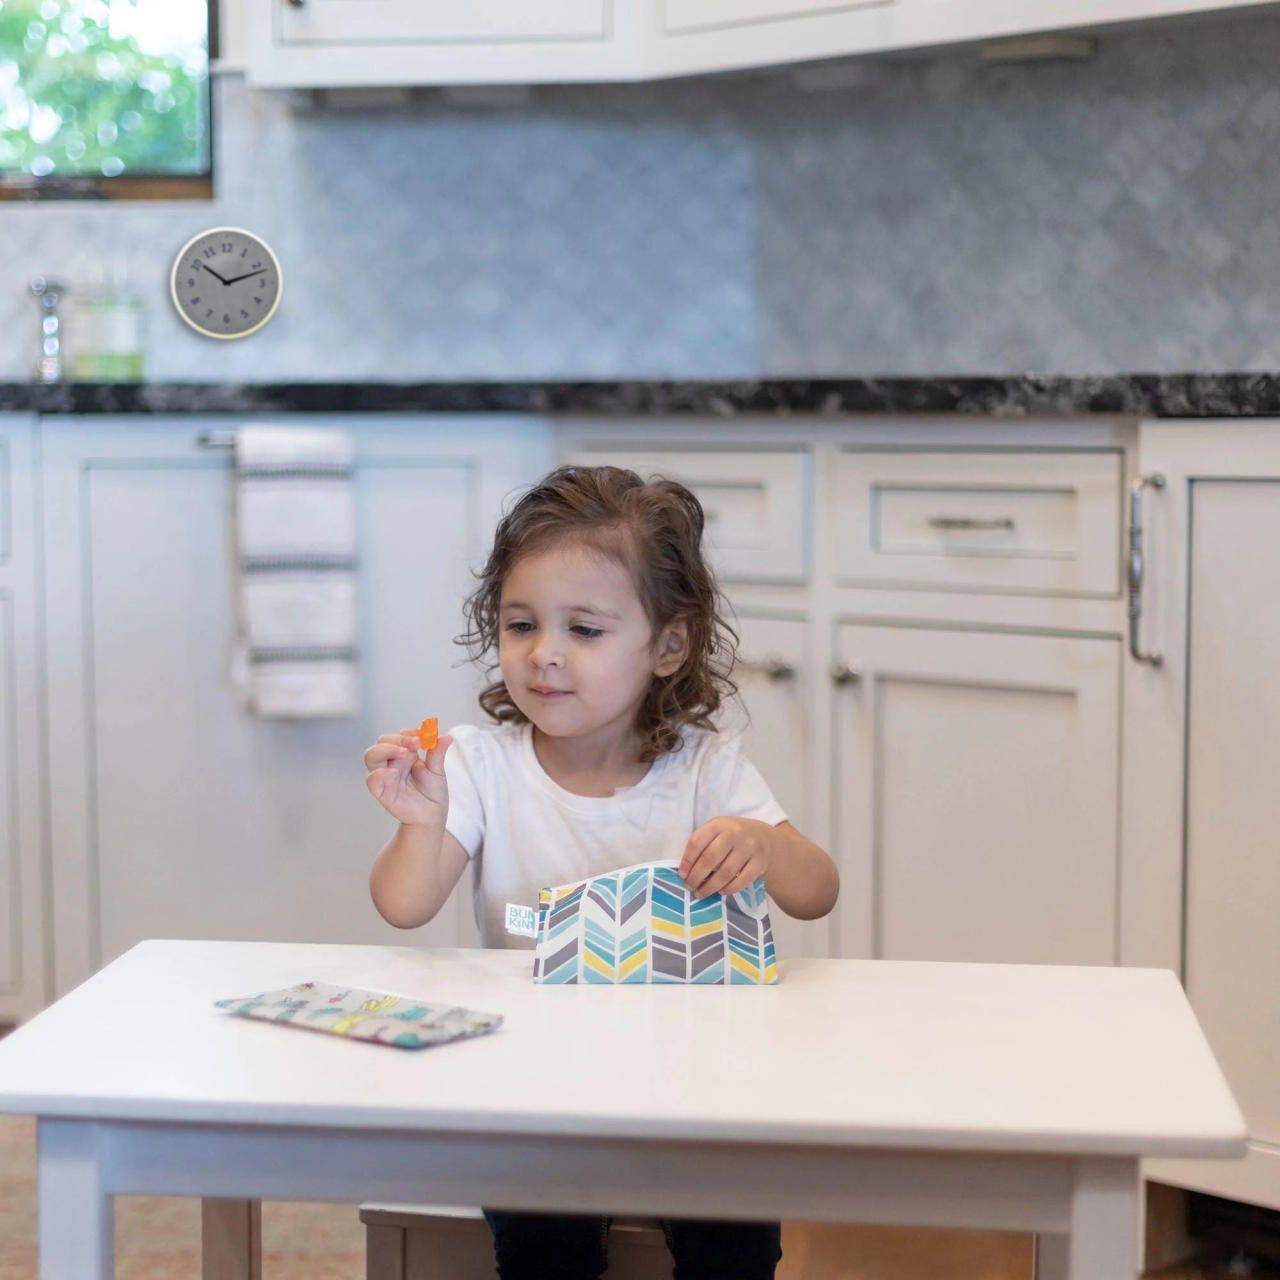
10:12
